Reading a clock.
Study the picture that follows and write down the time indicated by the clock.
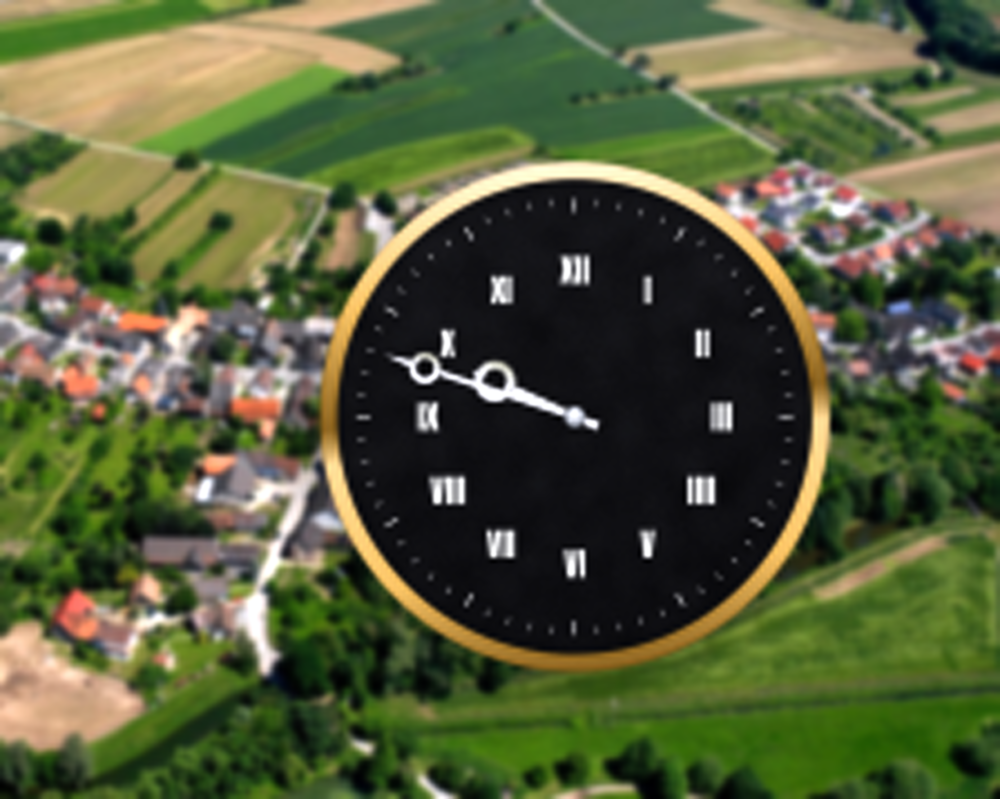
9:48
